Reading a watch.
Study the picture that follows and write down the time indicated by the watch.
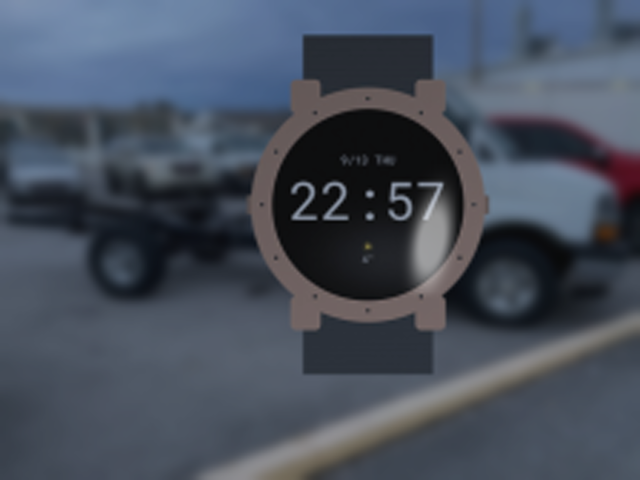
22:57
